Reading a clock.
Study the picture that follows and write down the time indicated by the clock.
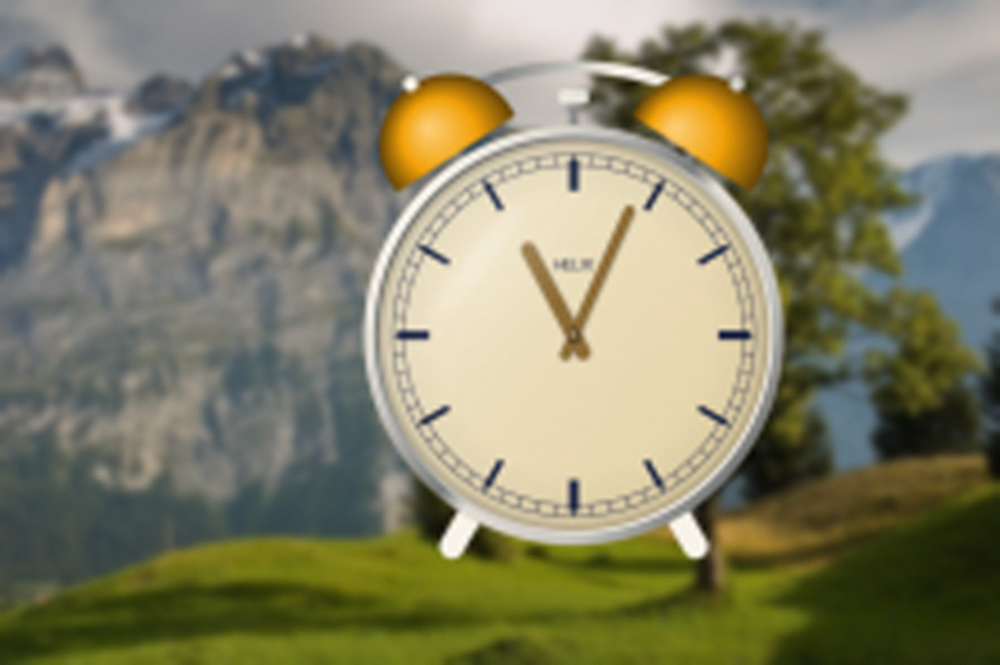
11:04
